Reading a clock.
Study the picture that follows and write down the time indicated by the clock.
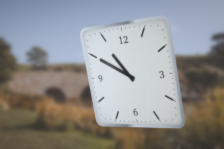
10:50
